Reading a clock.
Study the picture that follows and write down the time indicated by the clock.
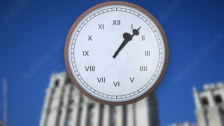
1:07
